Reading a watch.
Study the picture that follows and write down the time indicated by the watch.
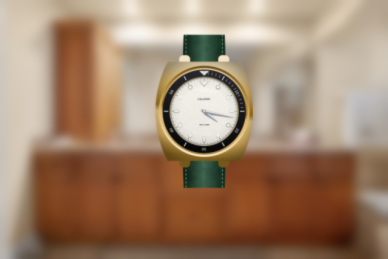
4:17
